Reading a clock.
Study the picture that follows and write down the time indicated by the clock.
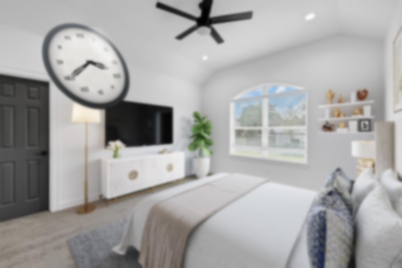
3:40
